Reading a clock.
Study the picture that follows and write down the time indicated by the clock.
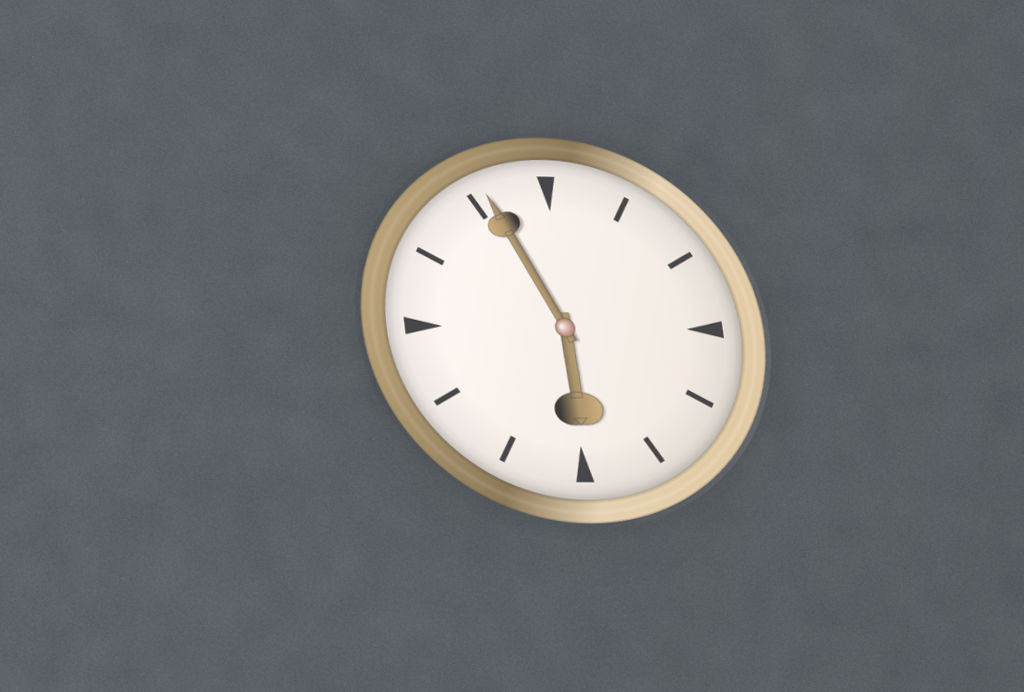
5:56
